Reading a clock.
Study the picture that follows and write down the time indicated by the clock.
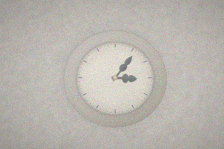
3:06
